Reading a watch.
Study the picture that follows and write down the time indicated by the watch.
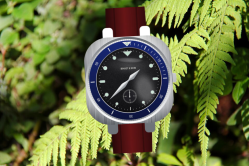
1:38
